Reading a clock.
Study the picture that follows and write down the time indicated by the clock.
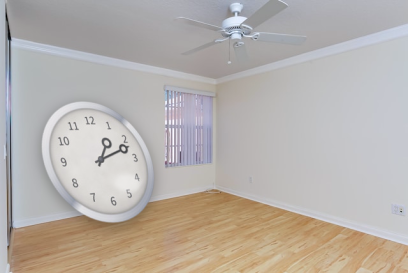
1:12
